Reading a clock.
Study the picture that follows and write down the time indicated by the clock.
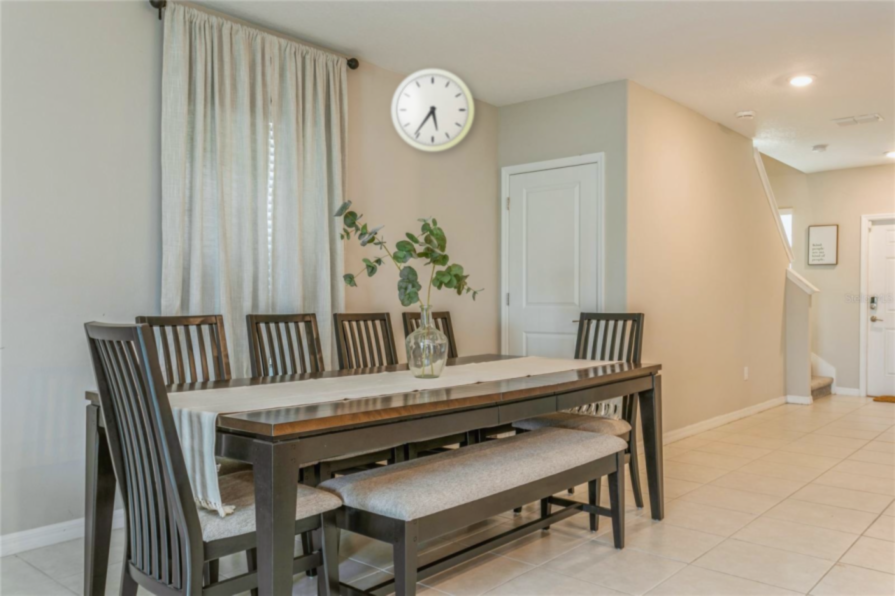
5:36
